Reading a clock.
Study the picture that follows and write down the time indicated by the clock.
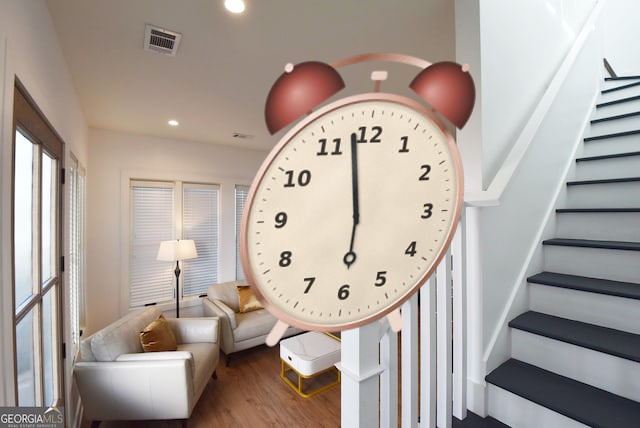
5:58
